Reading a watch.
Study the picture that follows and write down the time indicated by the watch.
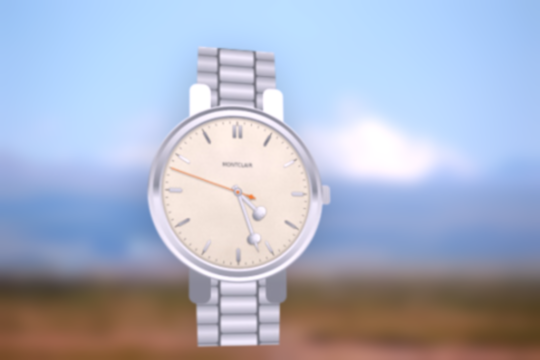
4:26:48
